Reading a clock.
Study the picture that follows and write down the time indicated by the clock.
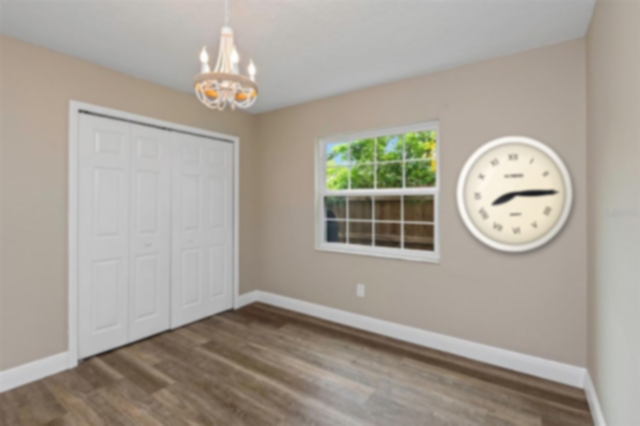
8:15
